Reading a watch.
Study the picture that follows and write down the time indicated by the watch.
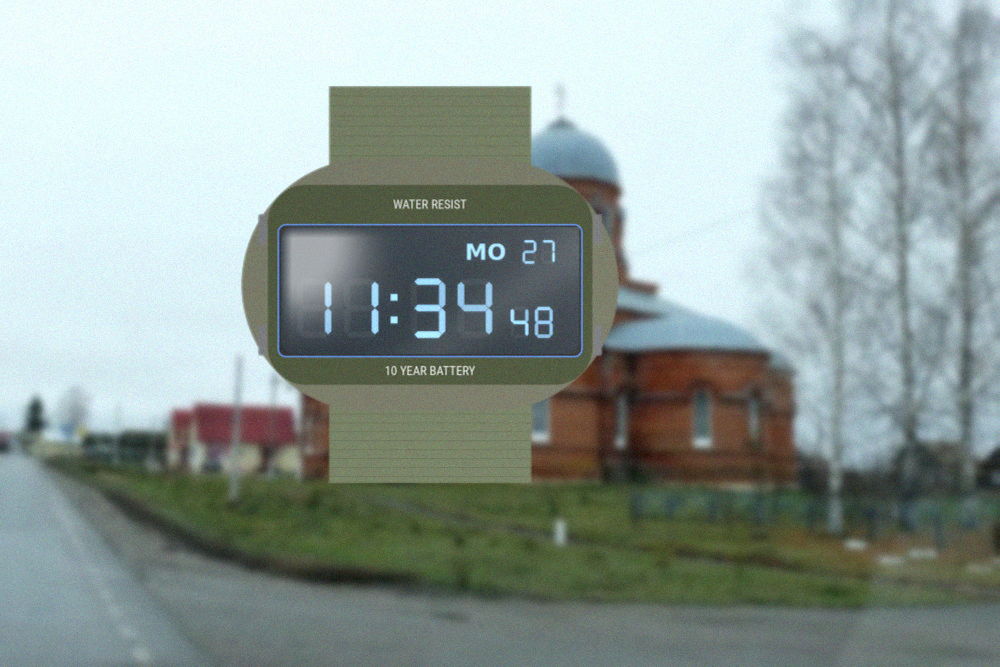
11:34:48
